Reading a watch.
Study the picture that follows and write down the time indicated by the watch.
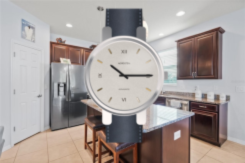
10:15
